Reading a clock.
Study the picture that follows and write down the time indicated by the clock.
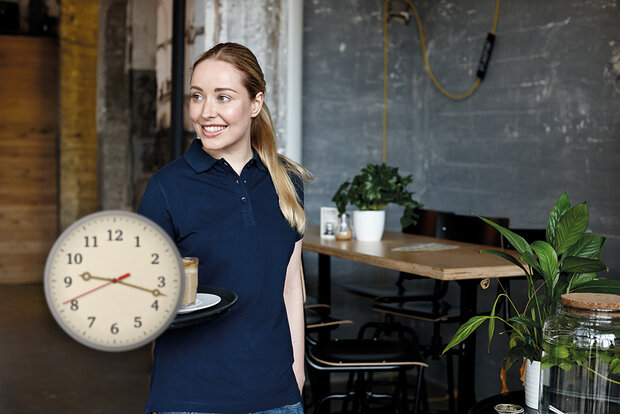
9:17:41
